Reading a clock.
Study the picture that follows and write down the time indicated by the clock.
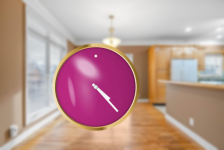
4:23
